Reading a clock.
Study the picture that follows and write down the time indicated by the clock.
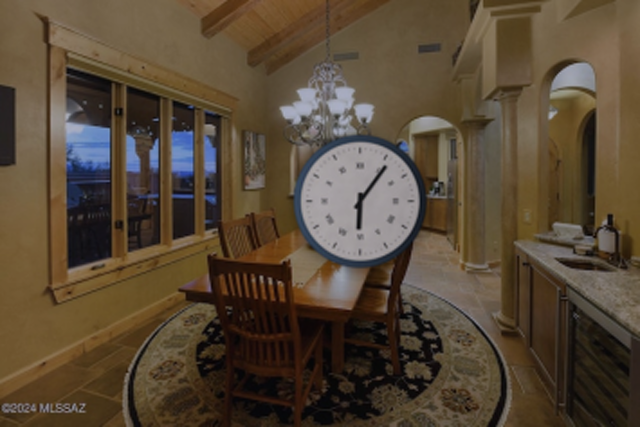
6:06
